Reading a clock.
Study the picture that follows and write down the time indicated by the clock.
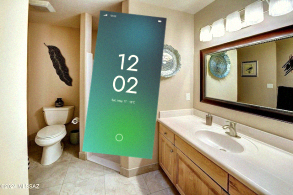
12:02
